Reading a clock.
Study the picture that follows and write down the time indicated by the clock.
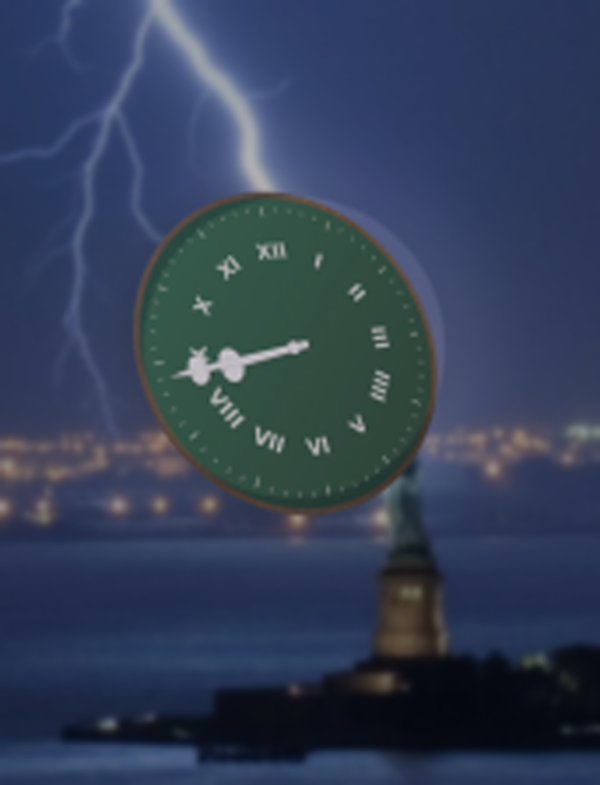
8:44
